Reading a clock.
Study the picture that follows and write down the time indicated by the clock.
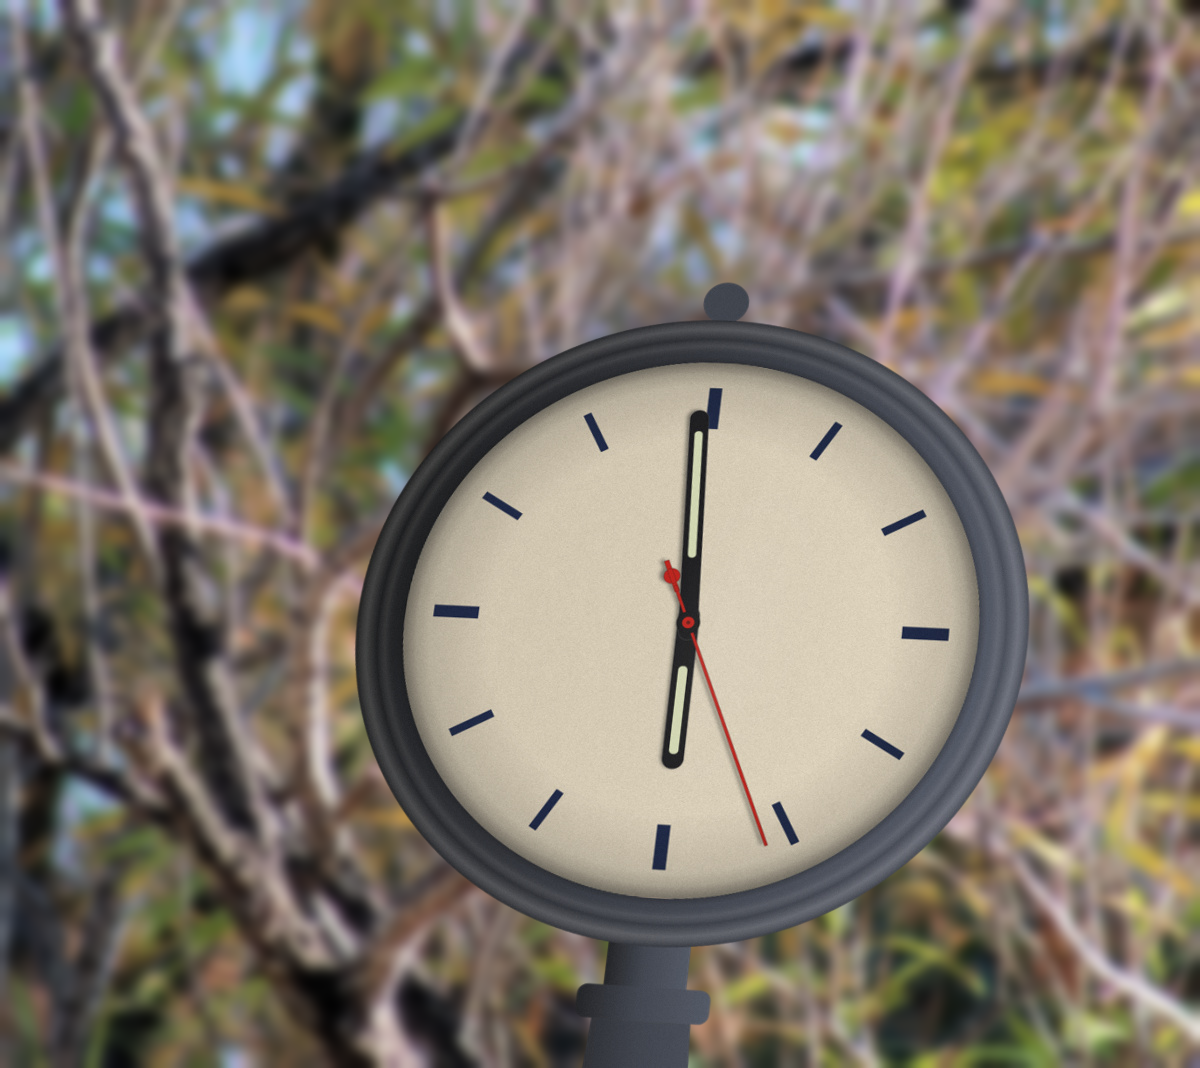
5:59:26
